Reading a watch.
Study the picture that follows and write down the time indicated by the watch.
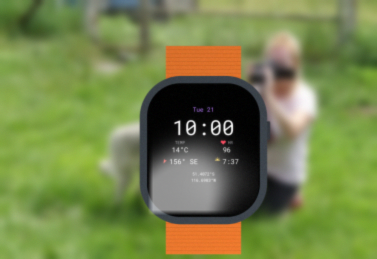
10:00
